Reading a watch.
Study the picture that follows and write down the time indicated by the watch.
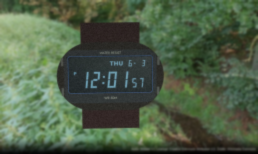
12:01:57
